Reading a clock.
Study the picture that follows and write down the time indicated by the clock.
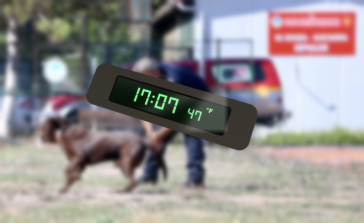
17:07
